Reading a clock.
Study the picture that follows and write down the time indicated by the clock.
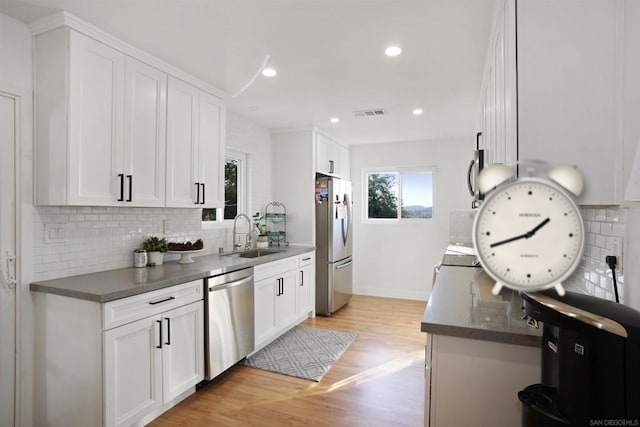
1:42
